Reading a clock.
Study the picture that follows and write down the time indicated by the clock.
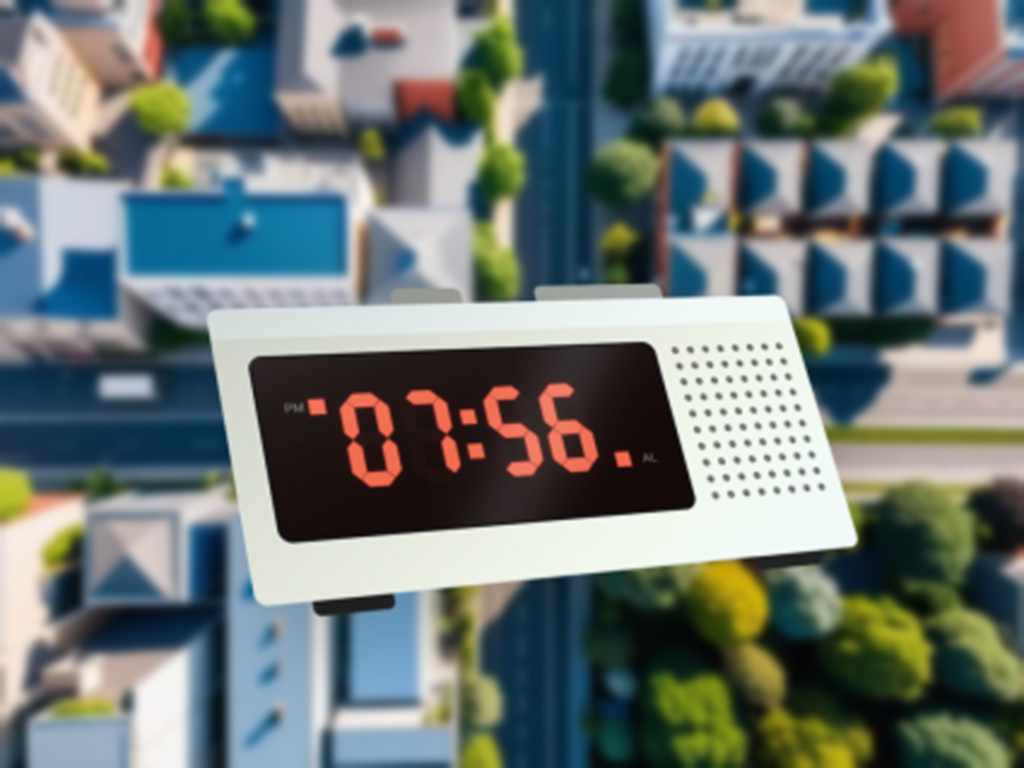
7:56
